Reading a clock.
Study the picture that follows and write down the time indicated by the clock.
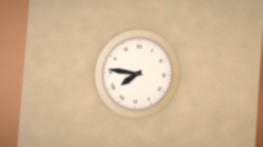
7:46
